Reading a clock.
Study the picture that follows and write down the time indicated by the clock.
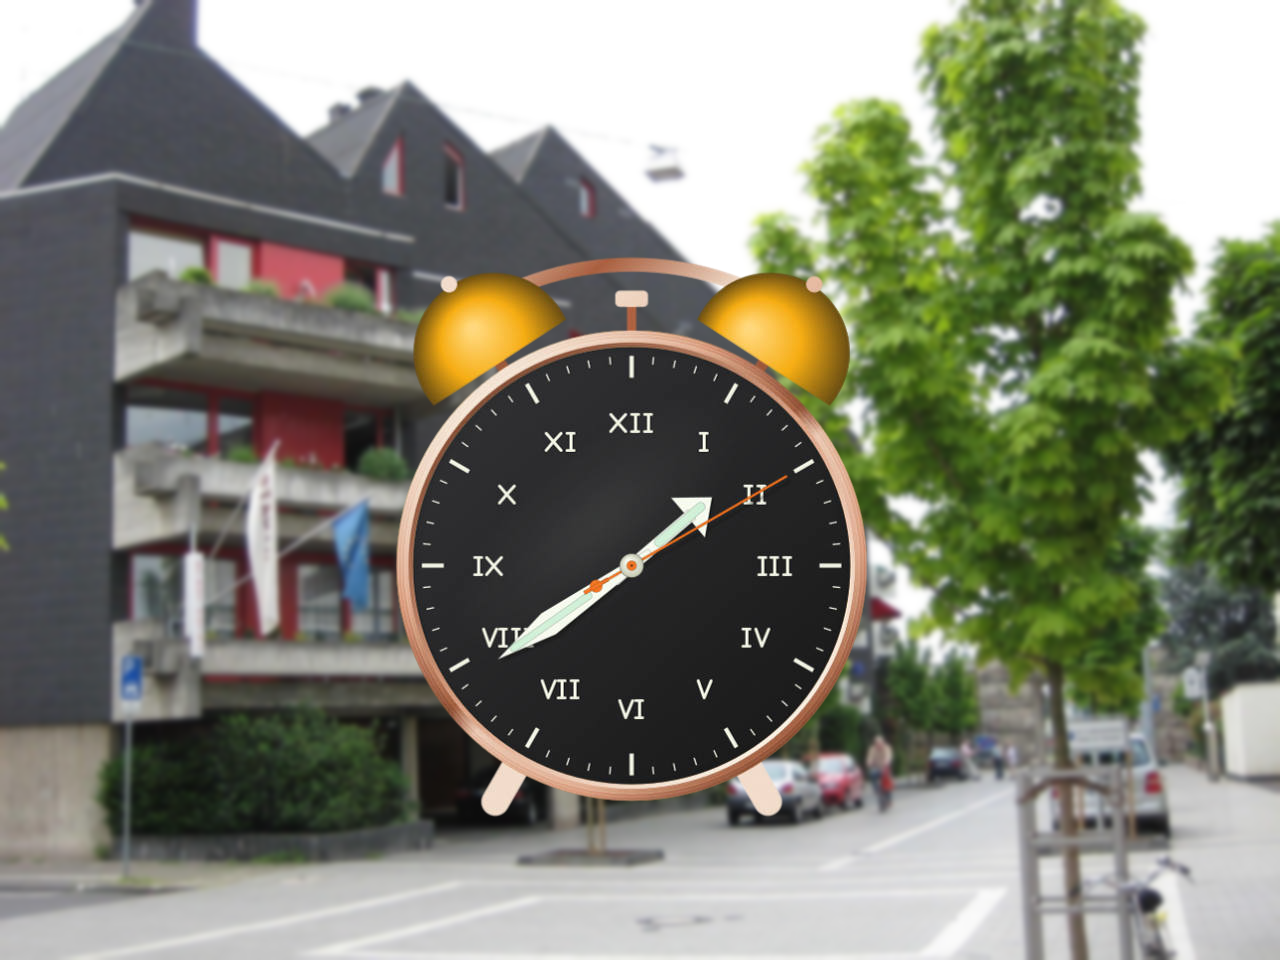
1:39:10
